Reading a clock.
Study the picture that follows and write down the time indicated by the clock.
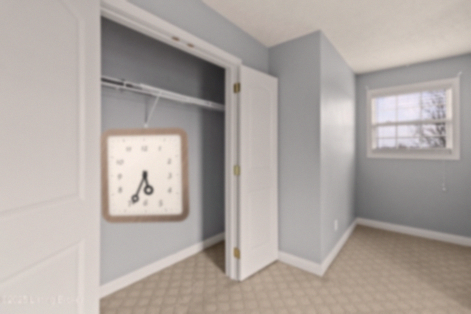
5:34
